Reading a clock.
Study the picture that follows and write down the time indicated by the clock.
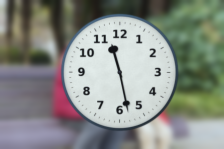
11:28
